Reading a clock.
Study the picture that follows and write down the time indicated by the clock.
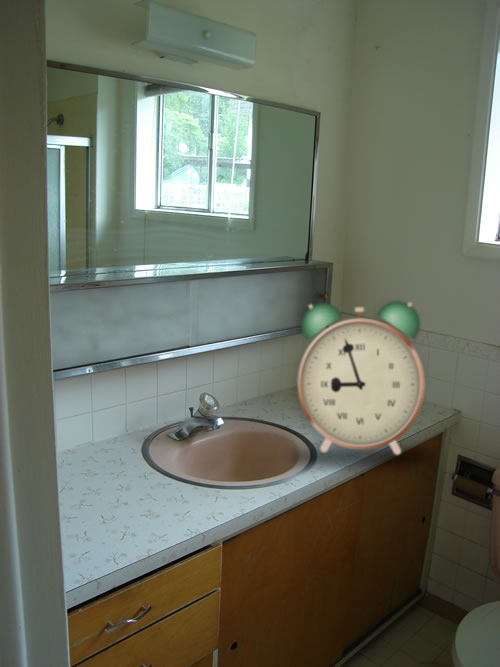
8:57
